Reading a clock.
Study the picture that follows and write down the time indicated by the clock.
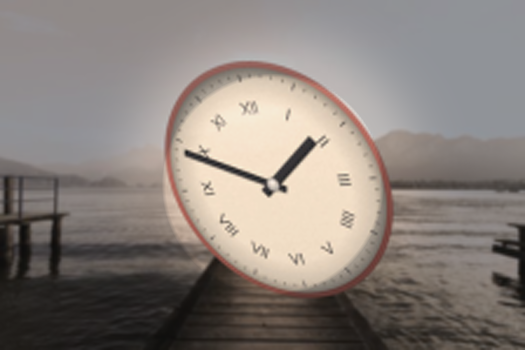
1:49
